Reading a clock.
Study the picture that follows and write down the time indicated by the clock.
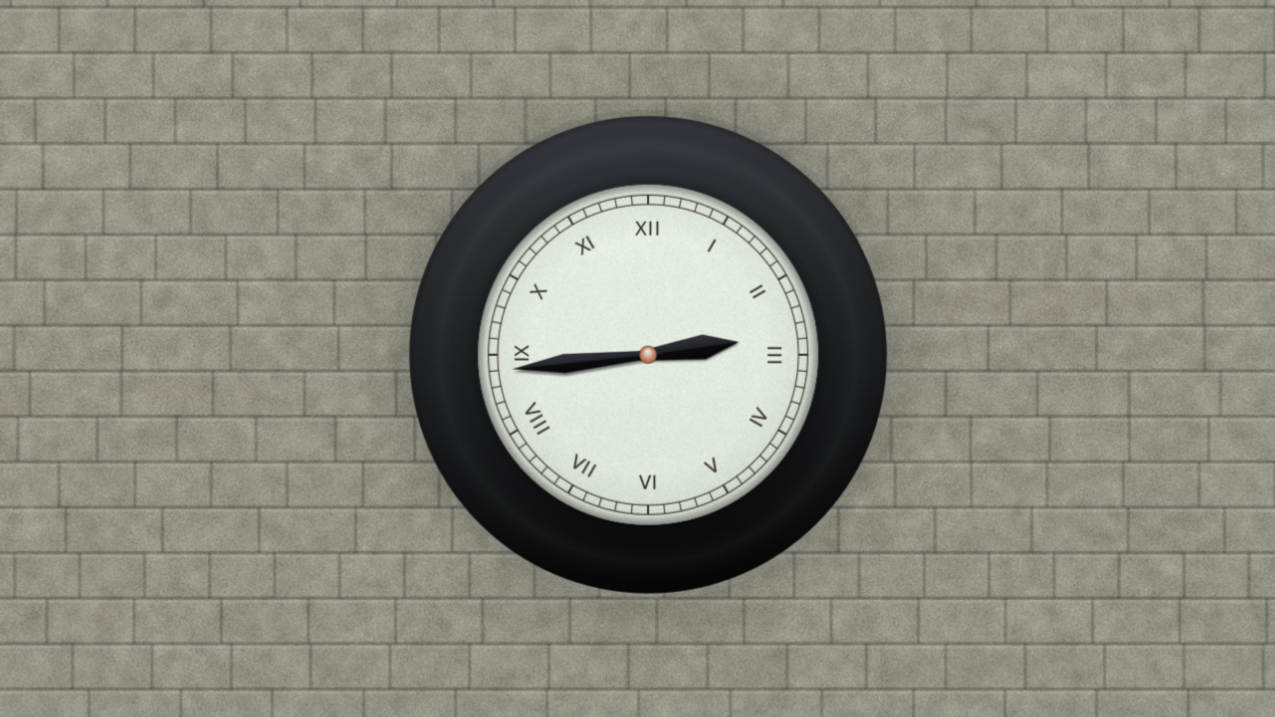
2:44
